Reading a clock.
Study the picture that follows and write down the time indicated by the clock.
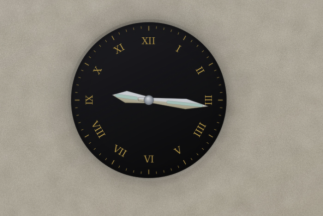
9:16
